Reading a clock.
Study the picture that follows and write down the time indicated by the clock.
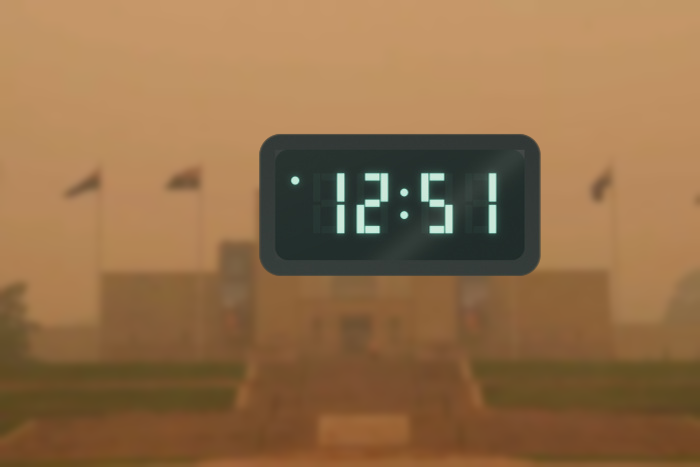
12:51
